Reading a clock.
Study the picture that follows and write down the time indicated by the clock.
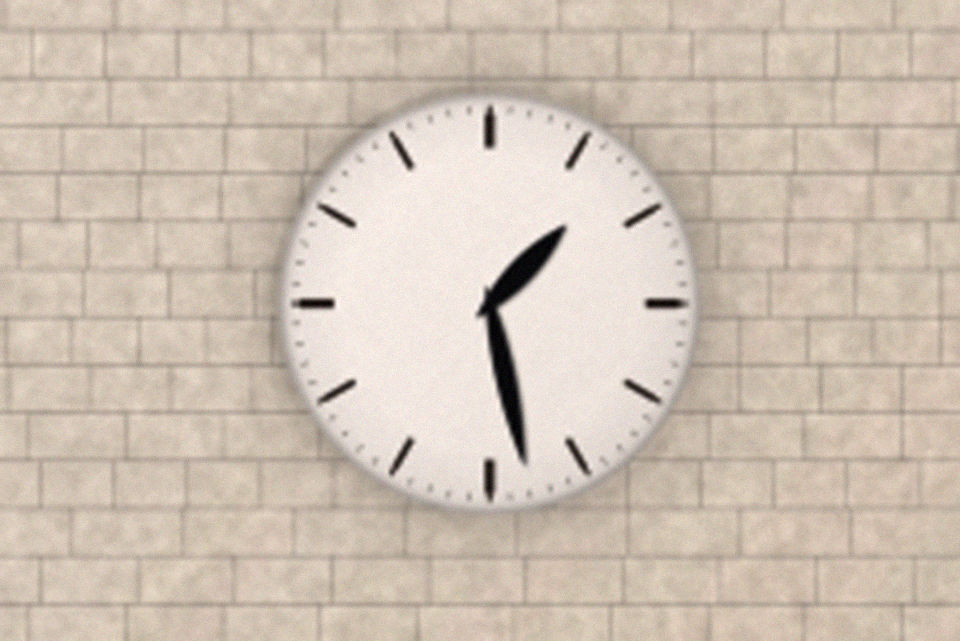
1:28
